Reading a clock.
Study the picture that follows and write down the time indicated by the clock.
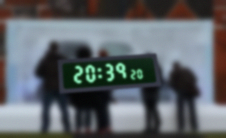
20:39
